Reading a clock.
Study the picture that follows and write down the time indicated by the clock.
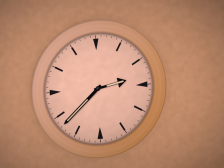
2:38
